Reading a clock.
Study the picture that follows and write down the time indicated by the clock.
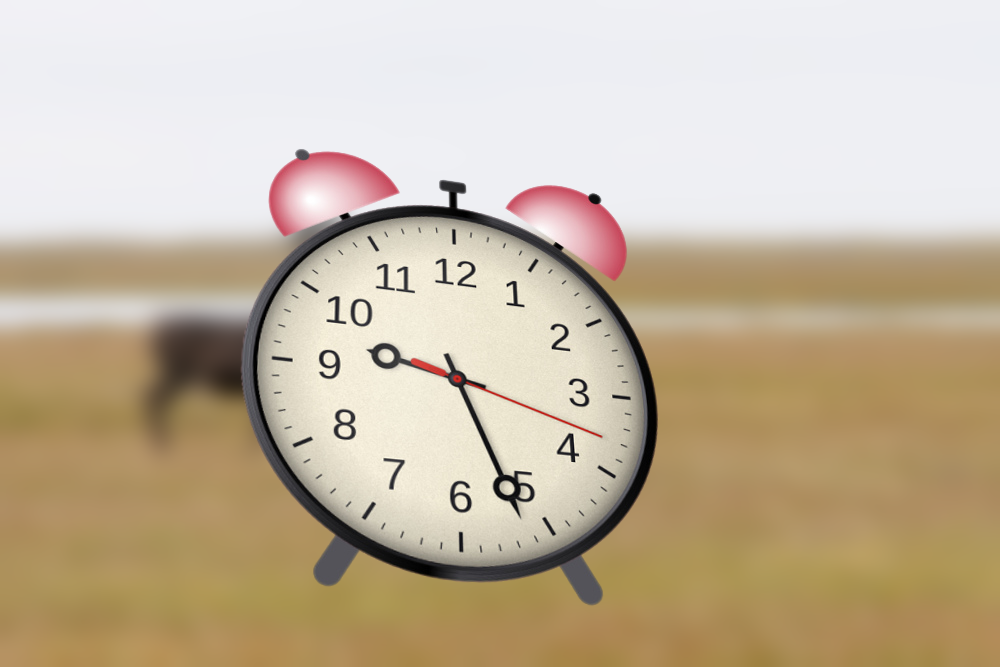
9:26:18
